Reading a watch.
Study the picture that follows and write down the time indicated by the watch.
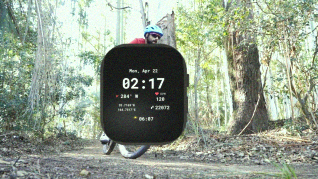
2:17
